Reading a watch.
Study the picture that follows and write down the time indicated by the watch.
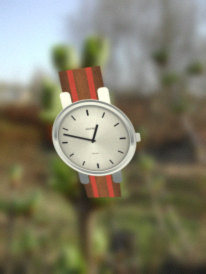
12:48
